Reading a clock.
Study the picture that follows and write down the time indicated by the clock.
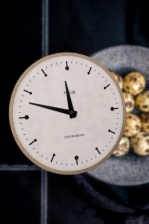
11:48
